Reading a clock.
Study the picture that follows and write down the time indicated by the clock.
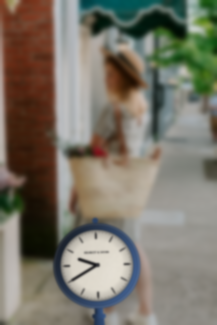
9:40
